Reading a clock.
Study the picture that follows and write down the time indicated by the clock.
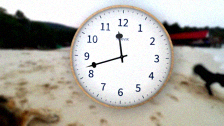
11:42
